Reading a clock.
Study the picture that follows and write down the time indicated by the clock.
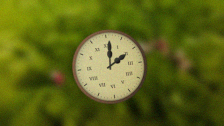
2:01
